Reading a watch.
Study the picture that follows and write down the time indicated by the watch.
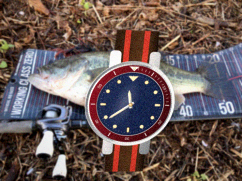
11:39
